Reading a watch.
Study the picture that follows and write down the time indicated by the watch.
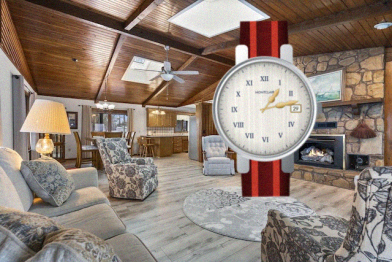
1:13
